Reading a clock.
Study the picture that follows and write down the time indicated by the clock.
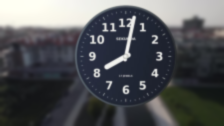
8:02
